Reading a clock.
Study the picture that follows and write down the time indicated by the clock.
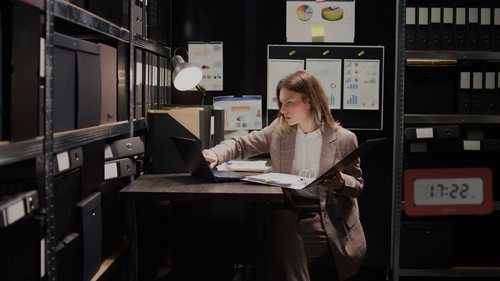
17:22
